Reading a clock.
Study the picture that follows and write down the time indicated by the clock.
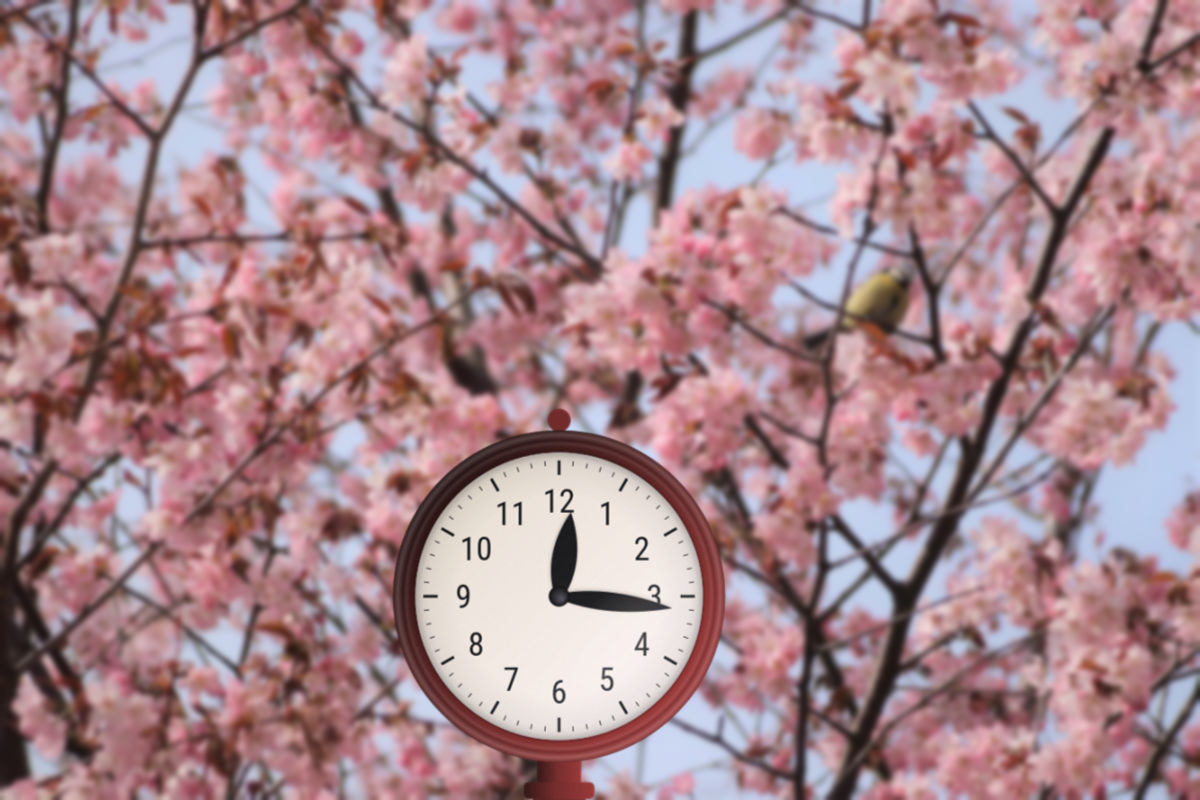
12:16
